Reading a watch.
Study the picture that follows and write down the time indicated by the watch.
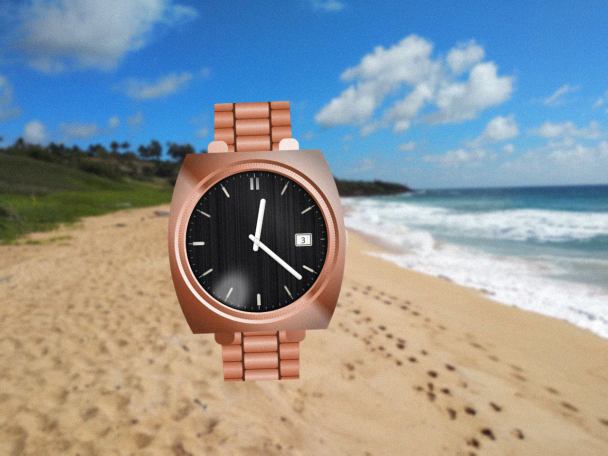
12:22
